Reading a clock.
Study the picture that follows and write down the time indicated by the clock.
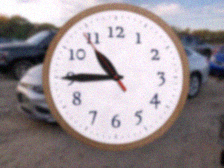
10:44:54
